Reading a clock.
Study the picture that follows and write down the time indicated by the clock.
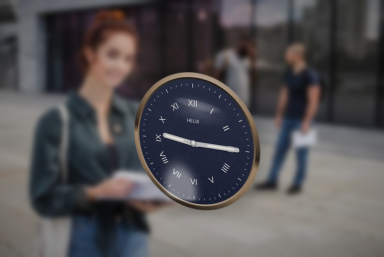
9:15
